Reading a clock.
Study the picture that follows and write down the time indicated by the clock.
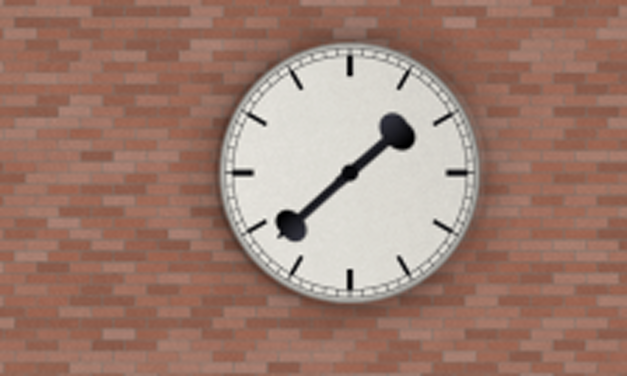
1:38
